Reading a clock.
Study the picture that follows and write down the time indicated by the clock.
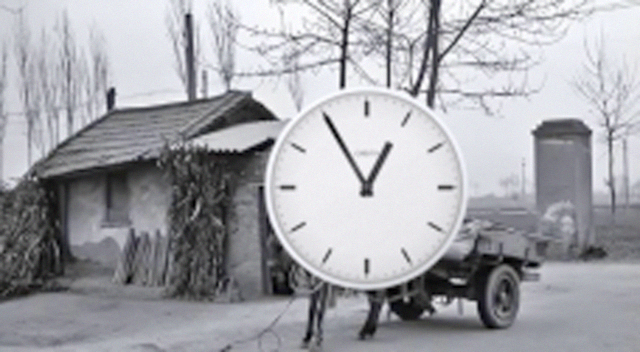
12:55
